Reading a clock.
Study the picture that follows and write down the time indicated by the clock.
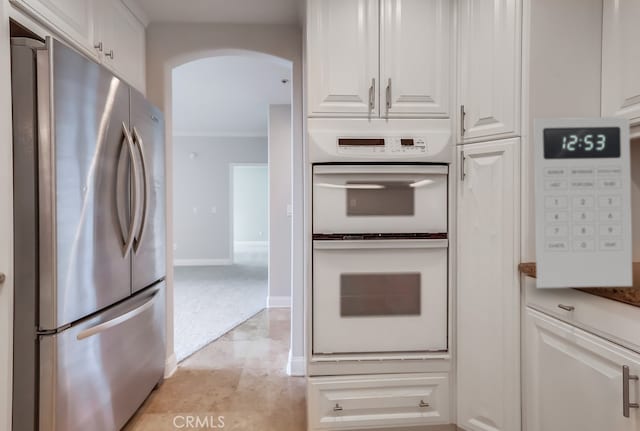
12:53
